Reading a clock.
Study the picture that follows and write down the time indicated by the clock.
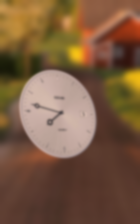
7:47
